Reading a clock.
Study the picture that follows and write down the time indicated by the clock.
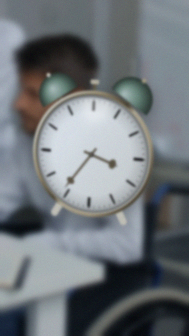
3:36
